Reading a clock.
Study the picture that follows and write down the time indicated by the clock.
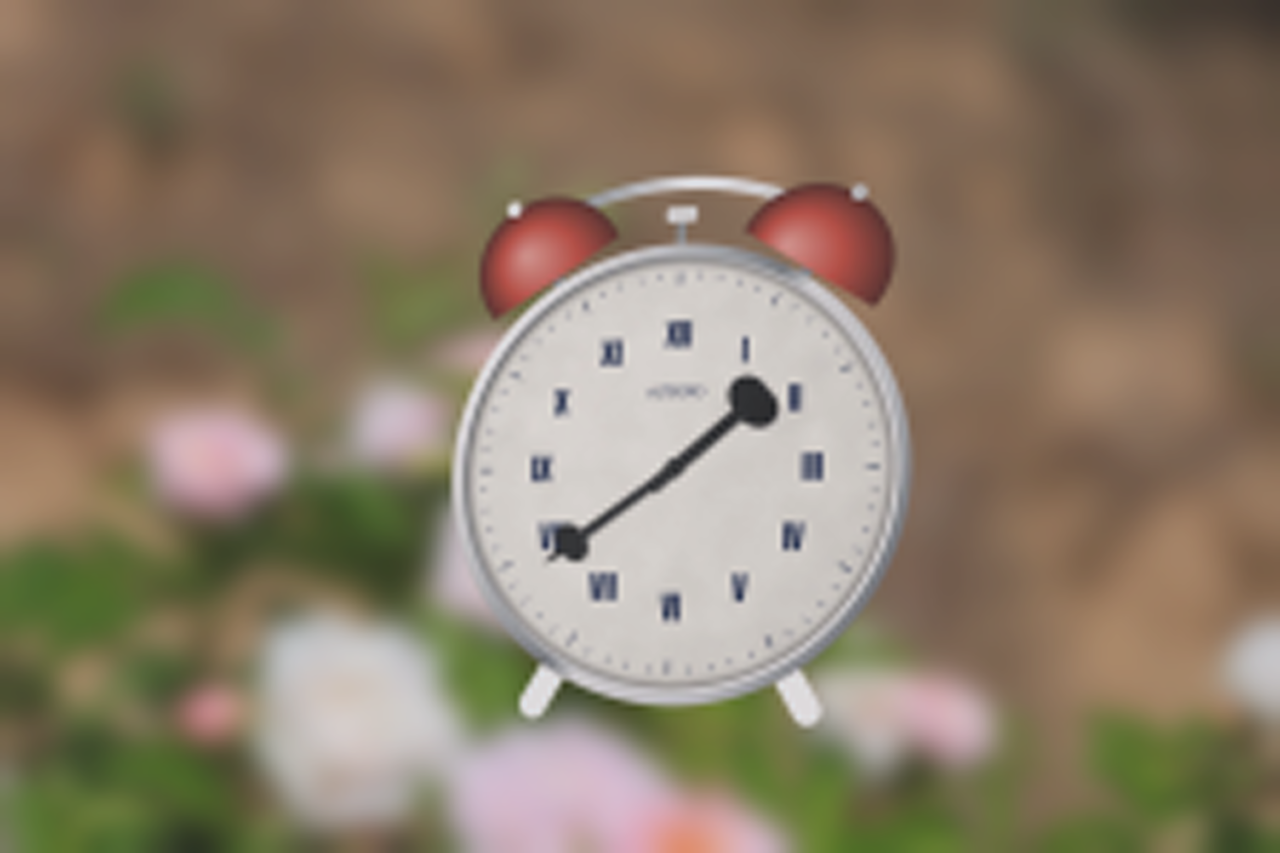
1:39
